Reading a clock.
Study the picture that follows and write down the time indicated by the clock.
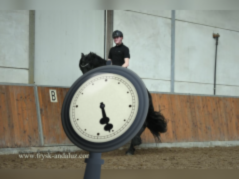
5:26
